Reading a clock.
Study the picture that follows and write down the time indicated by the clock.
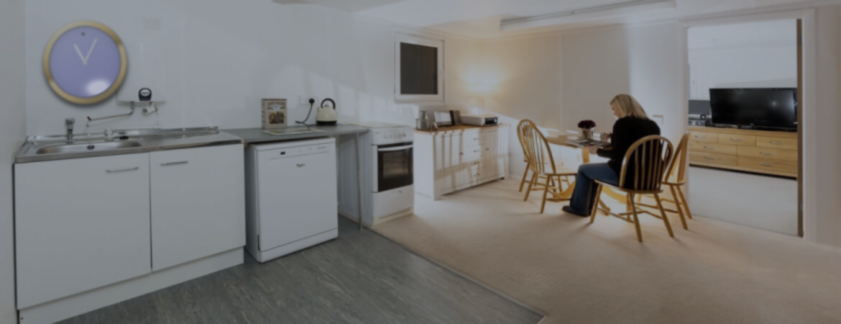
11:05
